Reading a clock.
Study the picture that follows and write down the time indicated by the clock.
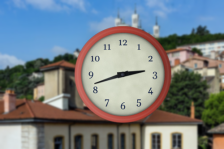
2:42
